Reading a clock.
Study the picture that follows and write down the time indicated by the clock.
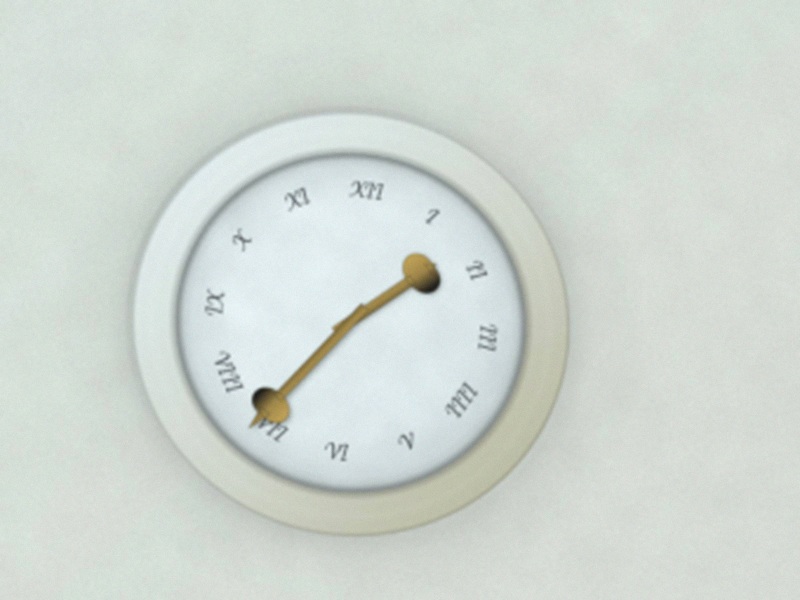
1:36
